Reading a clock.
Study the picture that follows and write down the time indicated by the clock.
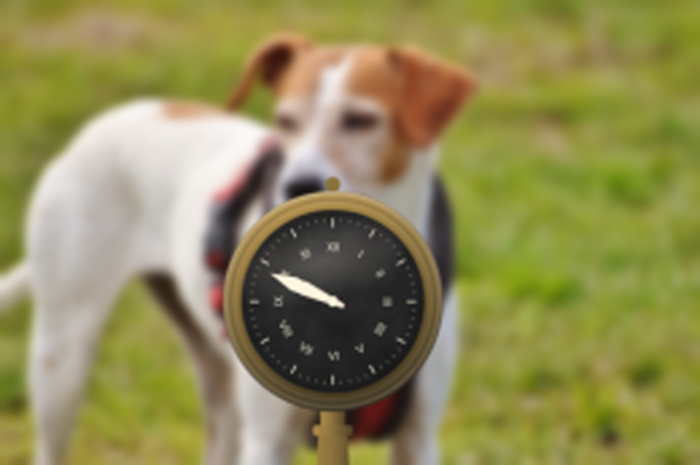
9:49
